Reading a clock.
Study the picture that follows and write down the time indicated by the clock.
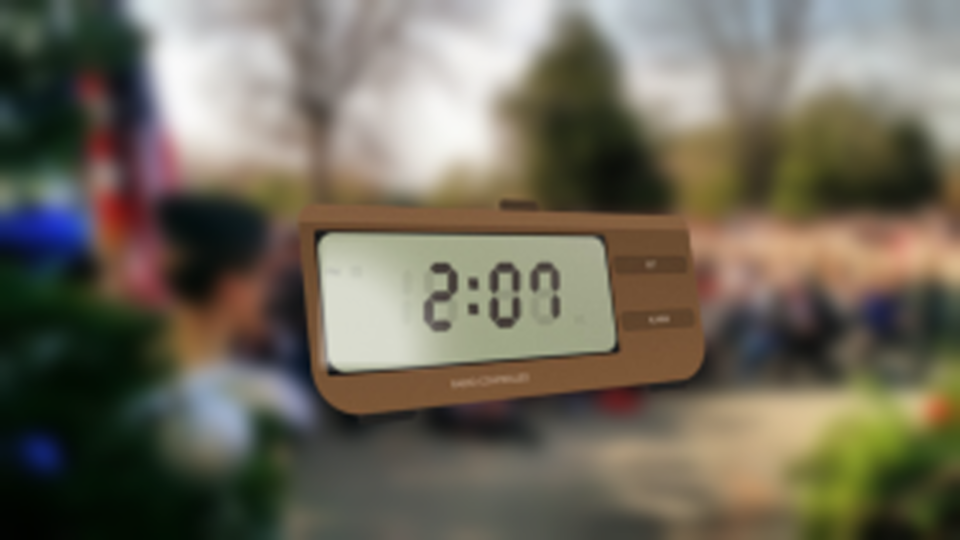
2:07
